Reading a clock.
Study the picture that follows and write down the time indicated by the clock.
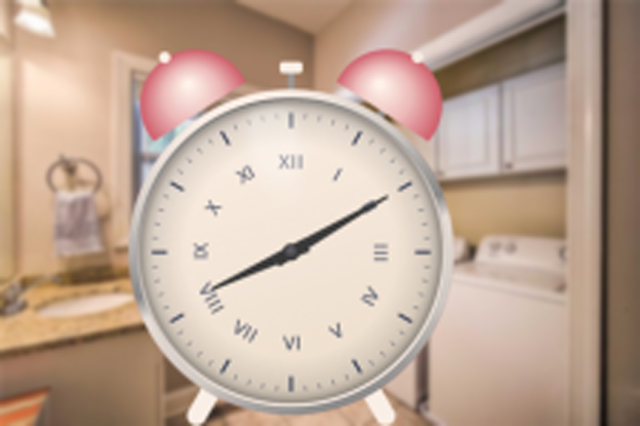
8:10
